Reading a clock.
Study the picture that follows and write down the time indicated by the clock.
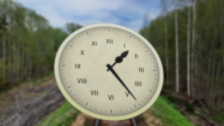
1:24
